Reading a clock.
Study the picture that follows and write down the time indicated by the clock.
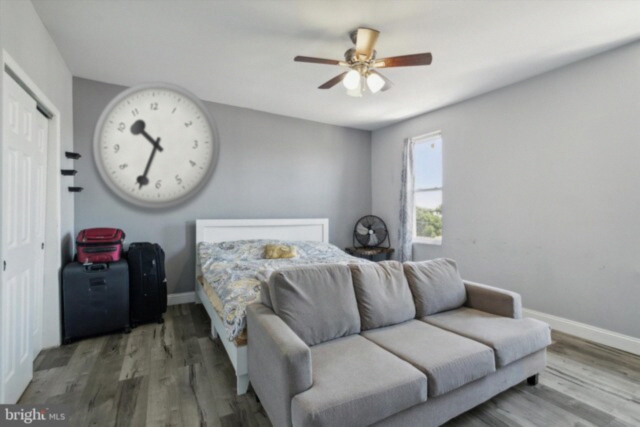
10:34
